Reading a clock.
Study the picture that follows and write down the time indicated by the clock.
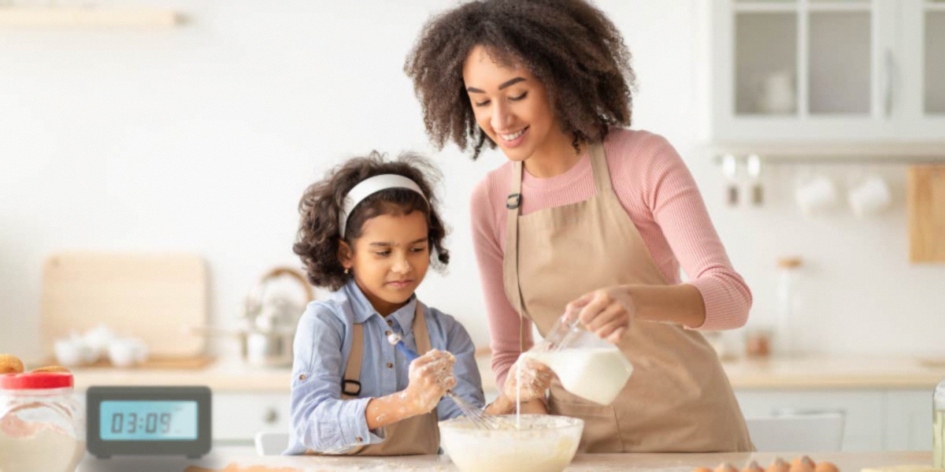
3:09
